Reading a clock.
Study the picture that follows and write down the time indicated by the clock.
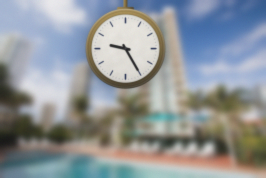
9:25
